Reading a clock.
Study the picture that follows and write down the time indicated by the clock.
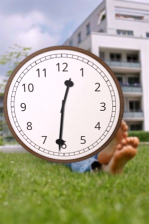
12:31
